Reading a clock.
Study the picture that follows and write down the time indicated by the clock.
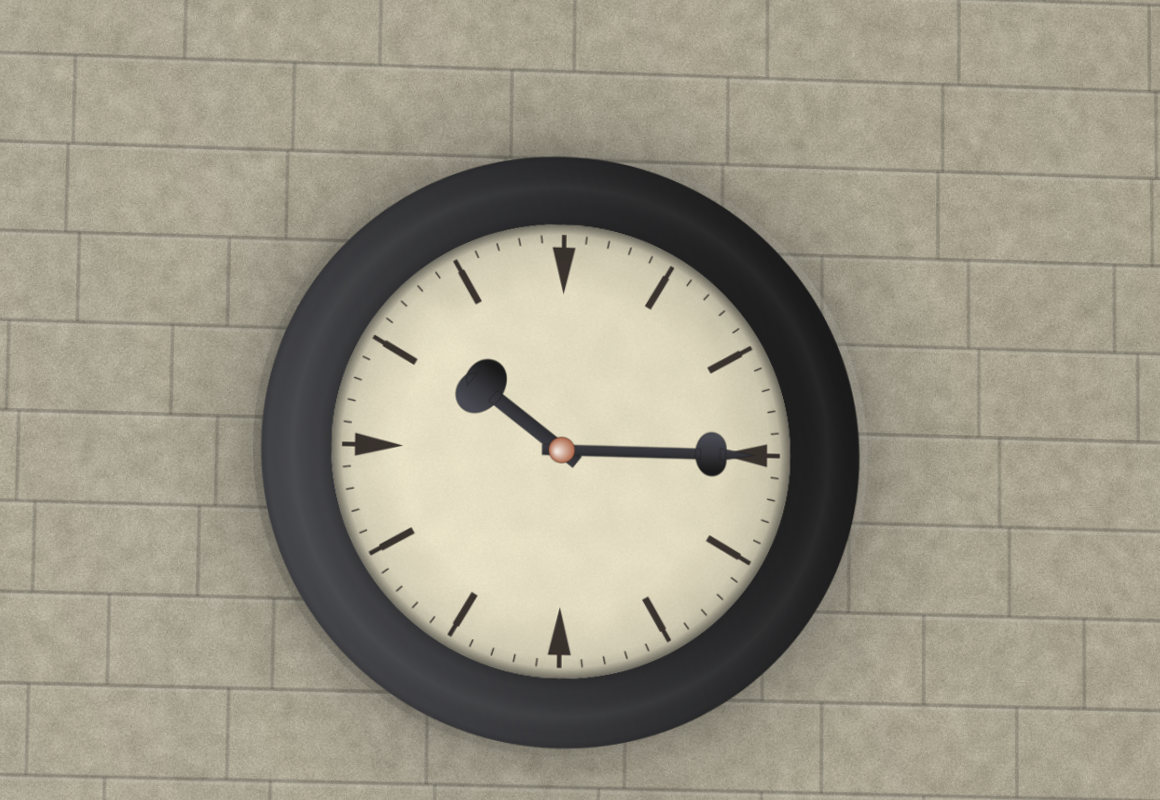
10:15
